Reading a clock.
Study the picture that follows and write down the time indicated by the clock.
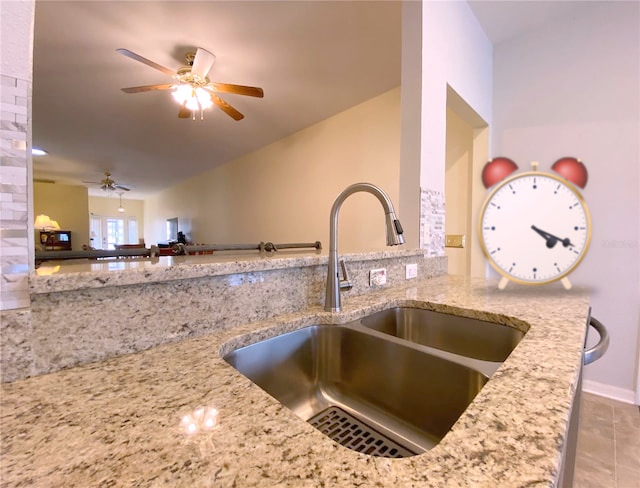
4:19
